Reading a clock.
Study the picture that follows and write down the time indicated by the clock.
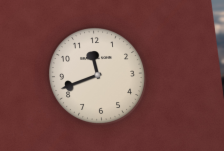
11:42
